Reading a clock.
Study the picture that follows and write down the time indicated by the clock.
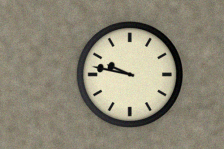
9:47
